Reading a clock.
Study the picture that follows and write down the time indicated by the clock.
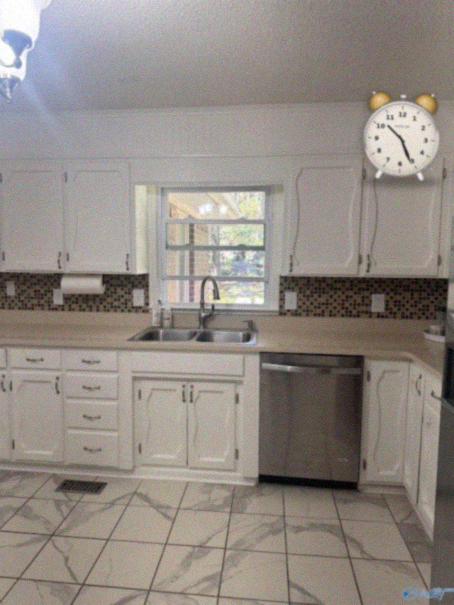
10:26
